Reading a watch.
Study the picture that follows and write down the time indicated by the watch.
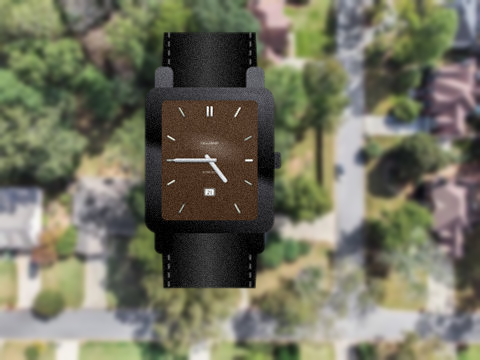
4:45
